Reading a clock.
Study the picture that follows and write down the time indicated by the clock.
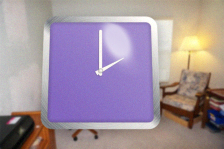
2:00
